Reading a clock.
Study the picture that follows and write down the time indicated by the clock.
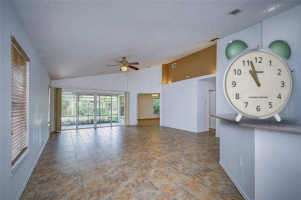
10:57
